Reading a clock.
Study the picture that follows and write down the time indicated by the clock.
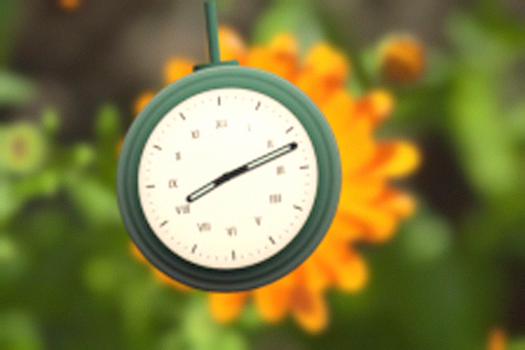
8:12
